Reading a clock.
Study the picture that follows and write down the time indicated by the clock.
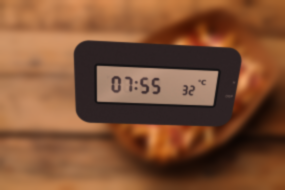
7:55
